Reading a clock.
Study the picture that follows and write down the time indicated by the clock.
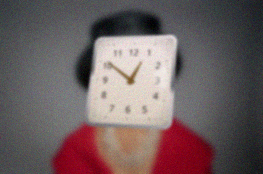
12:51
